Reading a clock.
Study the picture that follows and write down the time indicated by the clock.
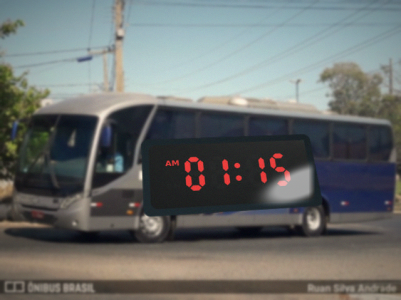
1:15
